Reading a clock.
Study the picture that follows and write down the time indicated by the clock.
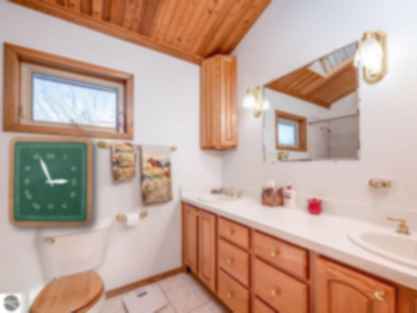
2:56
